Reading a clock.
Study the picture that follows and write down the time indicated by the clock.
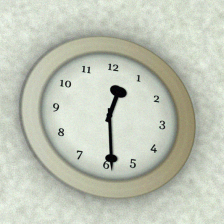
12:29
